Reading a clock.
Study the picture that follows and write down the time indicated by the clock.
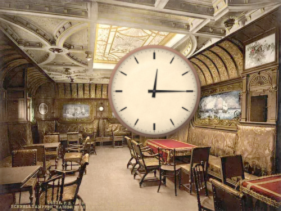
12:15
